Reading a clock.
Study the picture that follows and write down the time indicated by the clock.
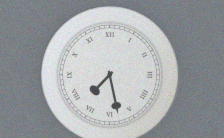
7:28
